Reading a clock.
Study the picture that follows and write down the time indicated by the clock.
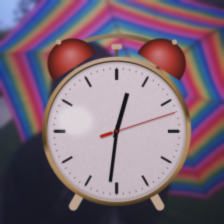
12:31:12
